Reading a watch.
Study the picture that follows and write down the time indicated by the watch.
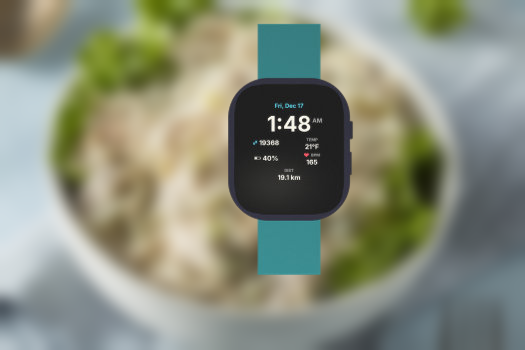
1:48
